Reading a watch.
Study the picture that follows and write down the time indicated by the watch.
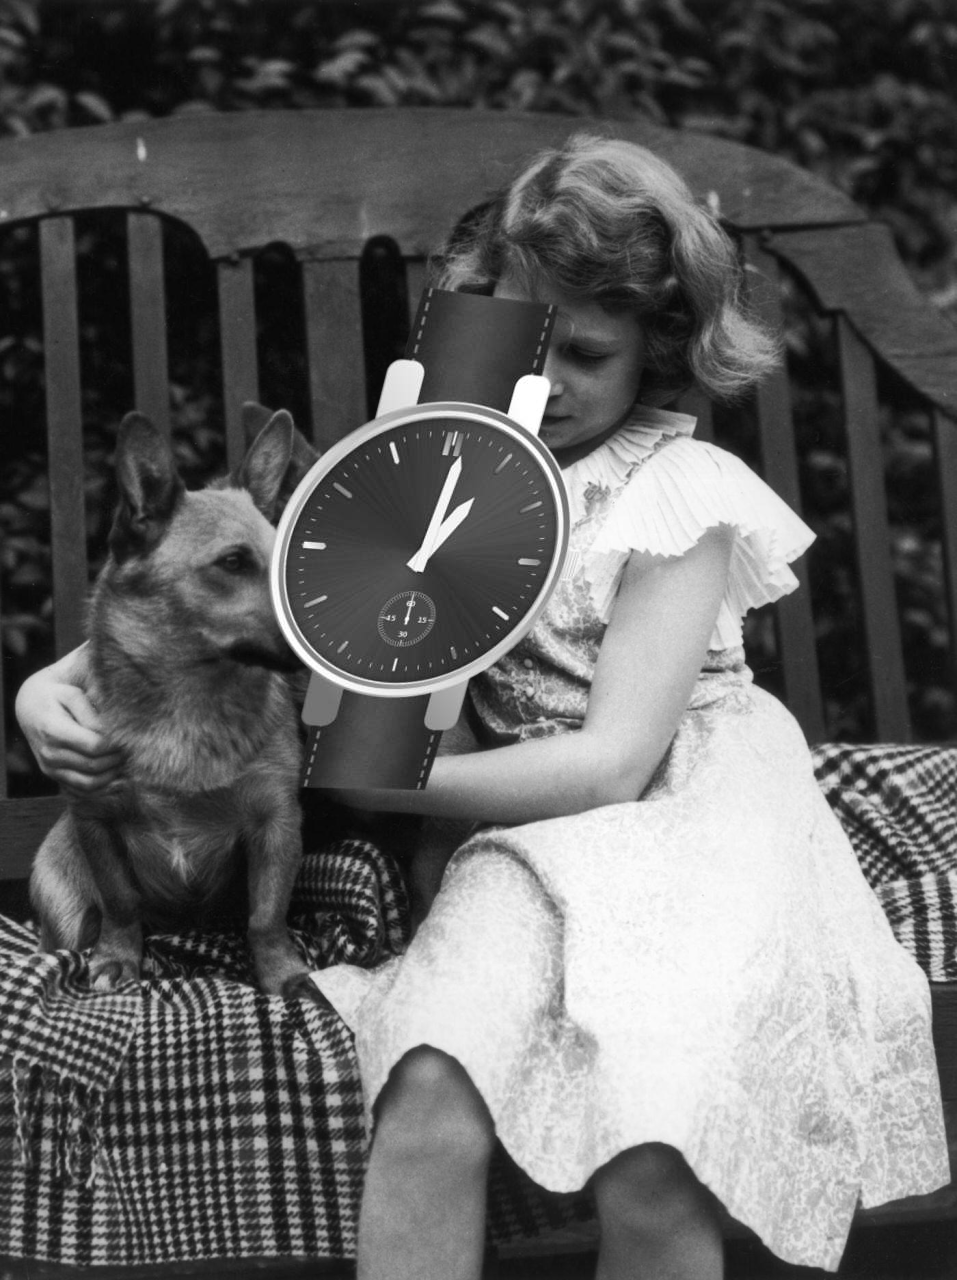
1:01
